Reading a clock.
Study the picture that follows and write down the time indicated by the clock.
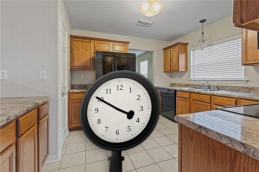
3:50
